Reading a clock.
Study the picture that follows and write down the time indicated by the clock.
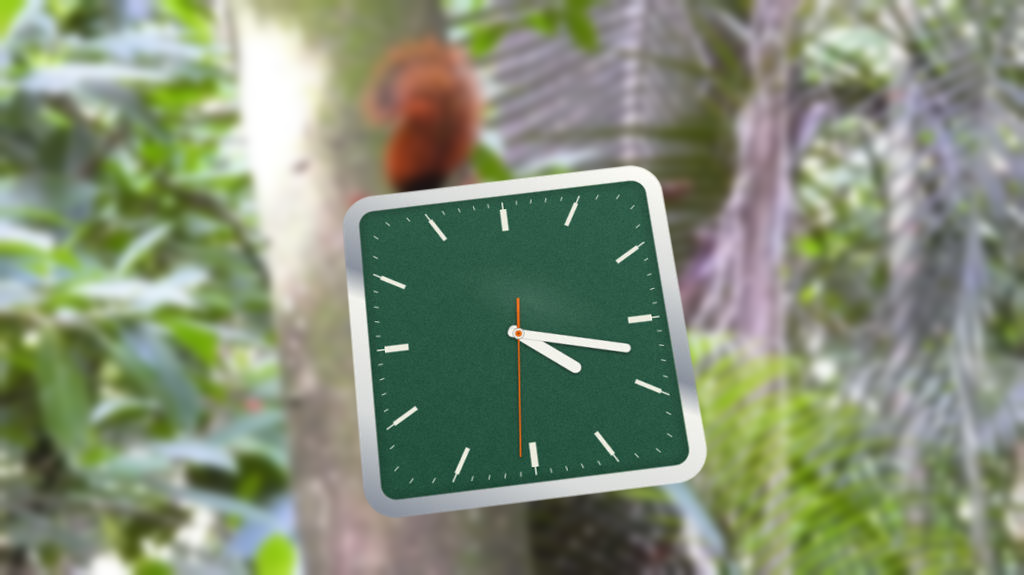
4:17:31
